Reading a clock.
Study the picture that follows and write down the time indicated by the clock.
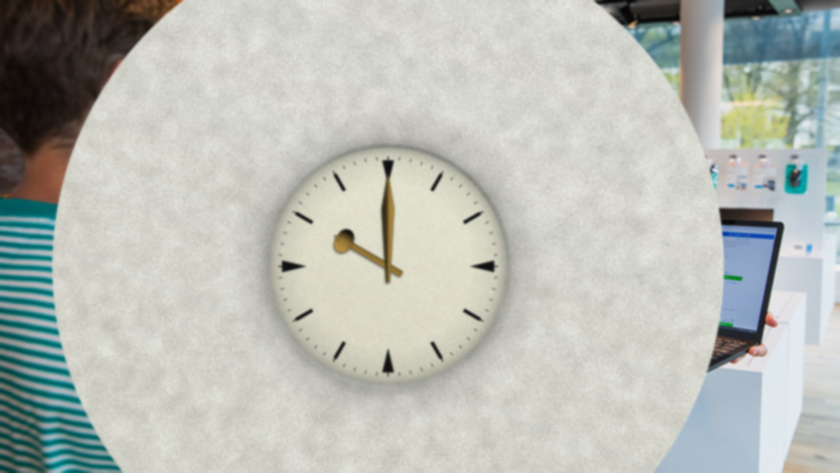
10:00
